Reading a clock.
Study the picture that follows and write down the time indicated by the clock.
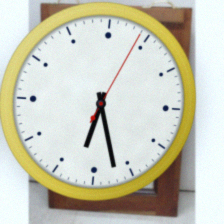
6:27:04
